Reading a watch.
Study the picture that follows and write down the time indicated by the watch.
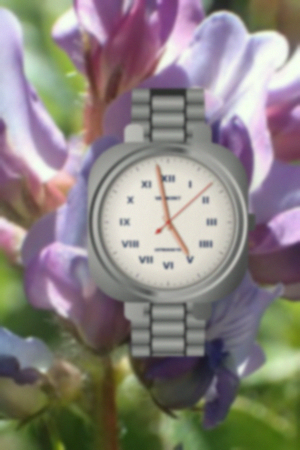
4:58:08
